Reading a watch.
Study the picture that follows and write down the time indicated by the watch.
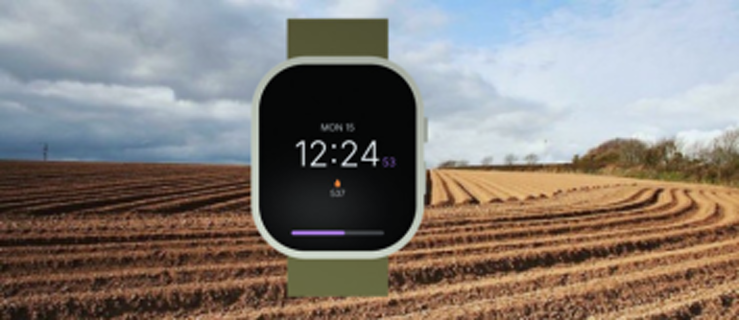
12:24
